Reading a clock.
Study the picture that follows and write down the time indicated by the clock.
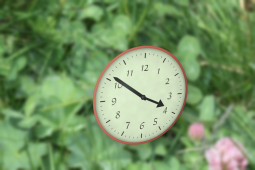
3:51
